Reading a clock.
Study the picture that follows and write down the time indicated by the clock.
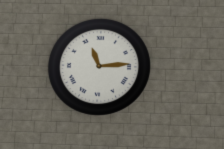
11:14
